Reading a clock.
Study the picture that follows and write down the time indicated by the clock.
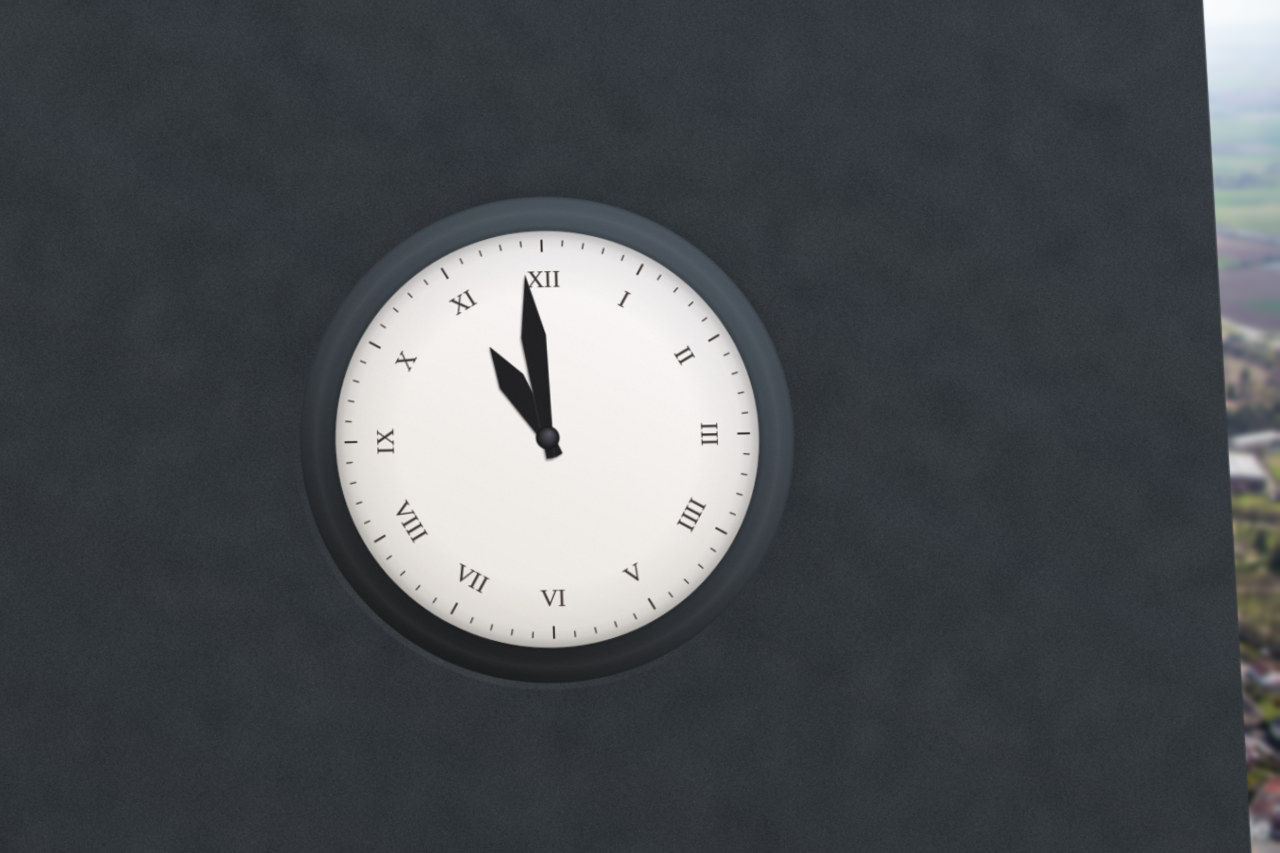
10:59
